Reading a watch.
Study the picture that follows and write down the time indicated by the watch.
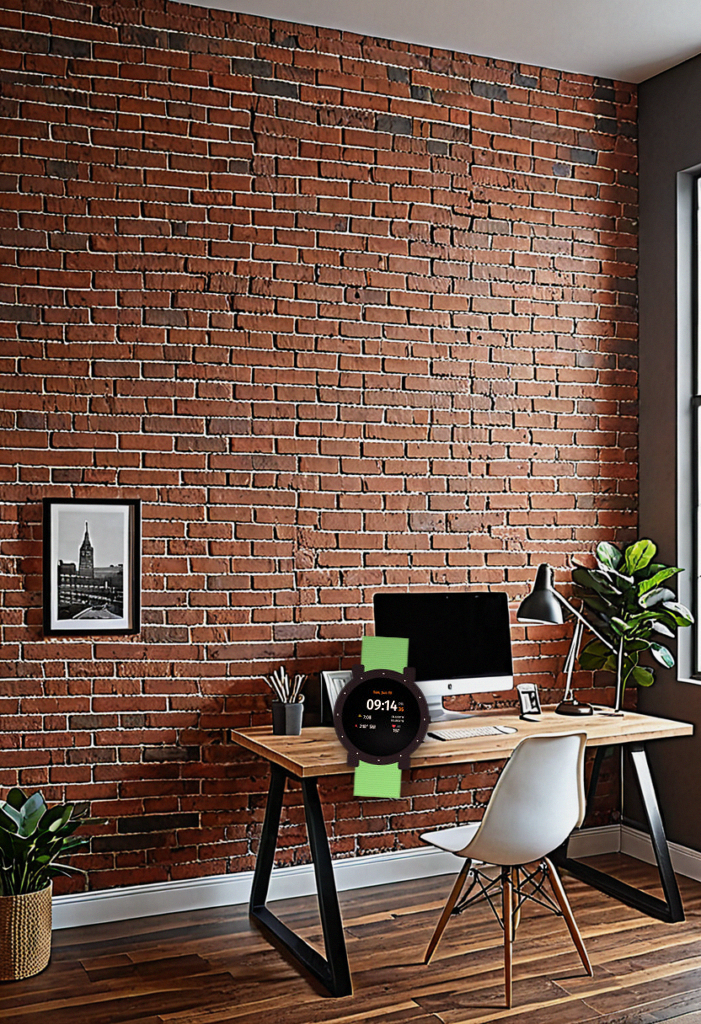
9:14
